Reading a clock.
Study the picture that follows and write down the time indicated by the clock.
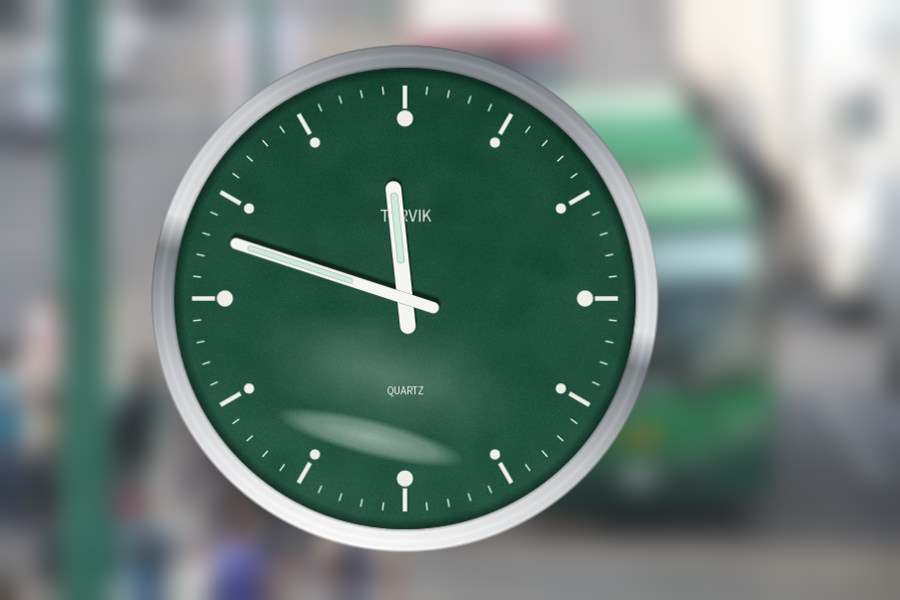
11:48
